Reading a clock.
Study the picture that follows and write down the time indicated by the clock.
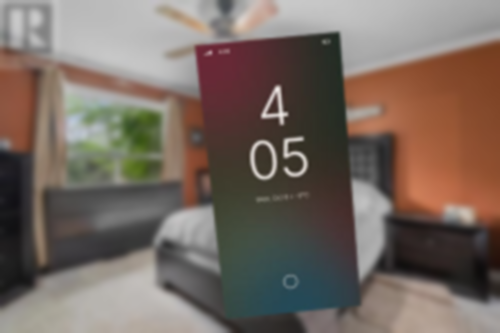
4:05
